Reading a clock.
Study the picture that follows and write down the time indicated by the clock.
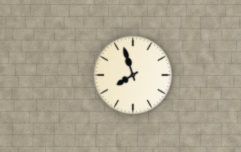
7:57
